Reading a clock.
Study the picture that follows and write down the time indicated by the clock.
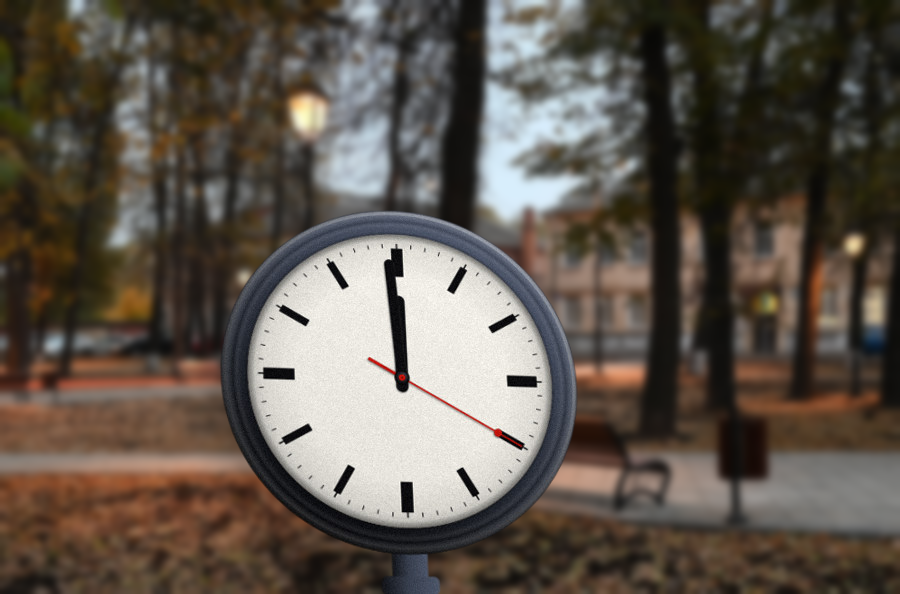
11:59:20
